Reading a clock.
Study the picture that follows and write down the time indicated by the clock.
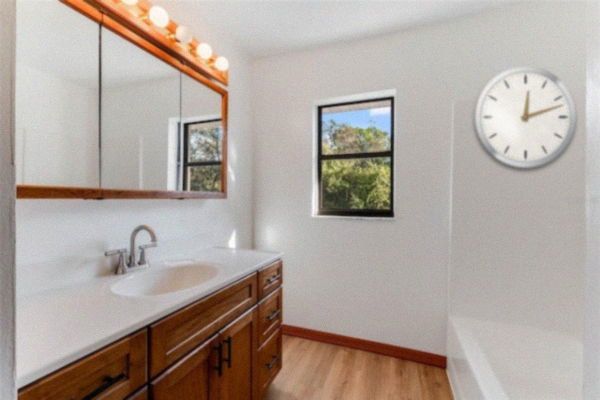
12:12
